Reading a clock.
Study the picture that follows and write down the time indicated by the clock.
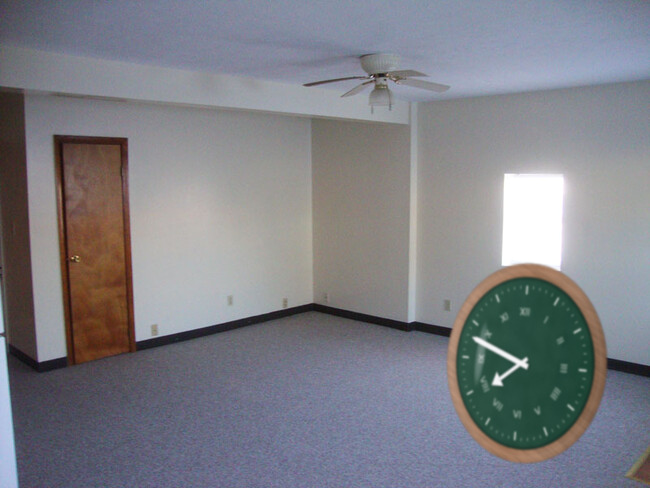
7:48
